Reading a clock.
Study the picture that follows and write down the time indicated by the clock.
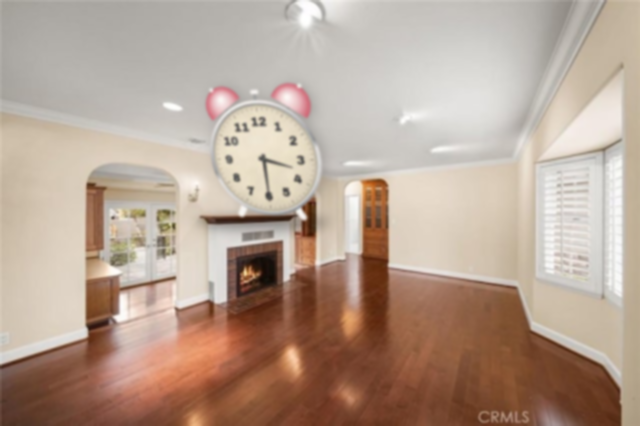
3:30
